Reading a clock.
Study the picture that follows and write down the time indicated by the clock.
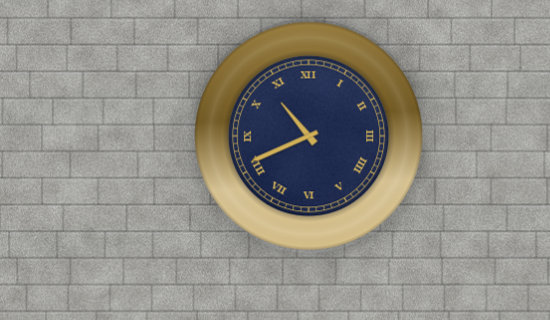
10:41
